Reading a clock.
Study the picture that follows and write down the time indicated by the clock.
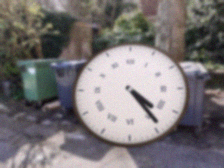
4:24
